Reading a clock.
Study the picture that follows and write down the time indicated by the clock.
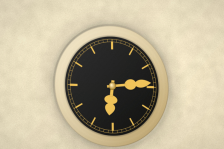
6:14
